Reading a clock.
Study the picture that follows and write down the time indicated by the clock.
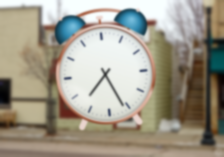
7:26
